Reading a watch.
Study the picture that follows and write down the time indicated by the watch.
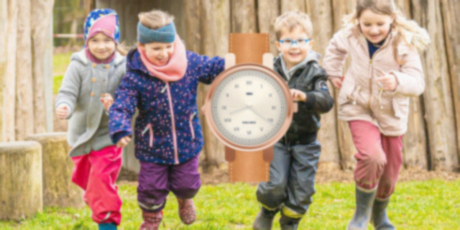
8:21
